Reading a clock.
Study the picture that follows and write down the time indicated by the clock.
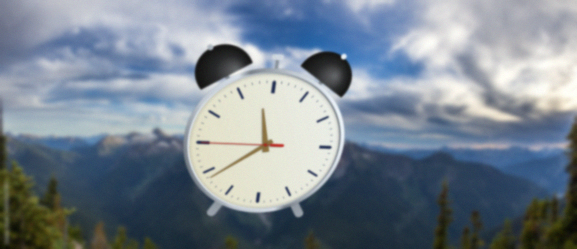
11:38:45
